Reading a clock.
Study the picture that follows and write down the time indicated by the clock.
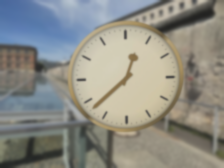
12:38
